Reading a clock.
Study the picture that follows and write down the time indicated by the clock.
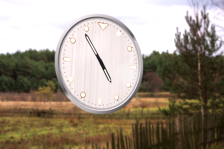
4:54
